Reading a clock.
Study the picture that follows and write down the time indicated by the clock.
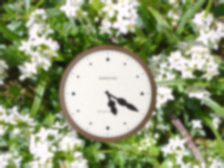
5:20
